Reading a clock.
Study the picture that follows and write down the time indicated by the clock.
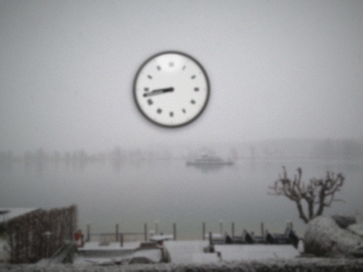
8:43
